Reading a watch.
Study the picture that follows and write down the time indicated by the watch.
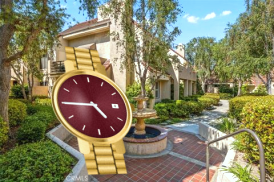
4:45
